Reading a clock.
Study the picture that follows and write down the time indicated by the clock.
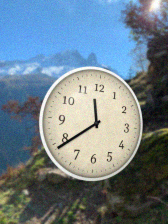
11:39
